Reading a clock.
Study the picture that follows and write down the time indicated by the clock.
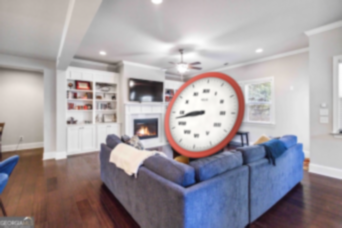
8:43
